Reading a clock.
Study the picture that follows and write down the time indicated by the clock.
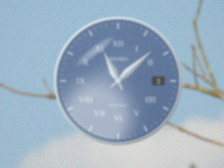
11:08
